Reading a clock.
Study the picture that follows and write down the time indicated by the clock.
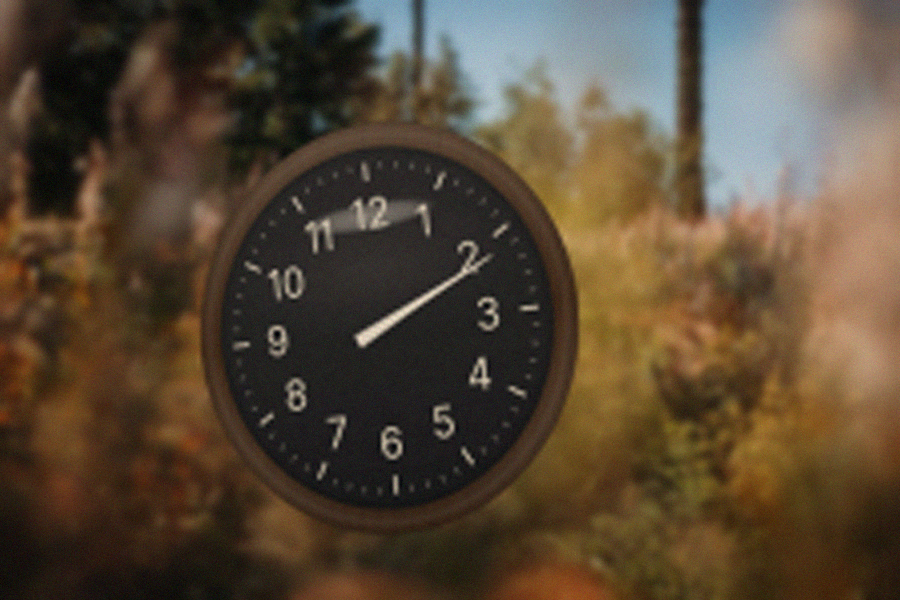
2:11
